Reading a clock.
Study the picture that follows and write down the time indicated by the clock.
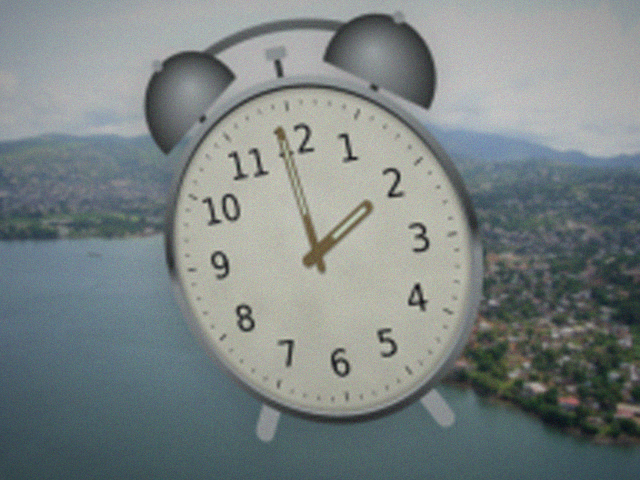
1:59
